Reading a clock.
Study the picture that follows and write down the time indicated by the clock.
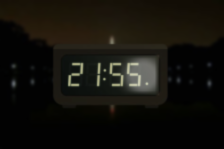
21:55
